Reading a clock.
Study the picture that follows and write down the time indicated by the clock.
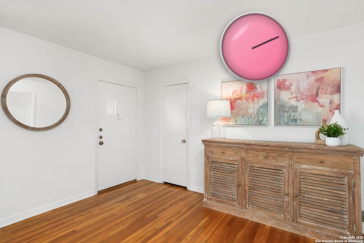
2:11
